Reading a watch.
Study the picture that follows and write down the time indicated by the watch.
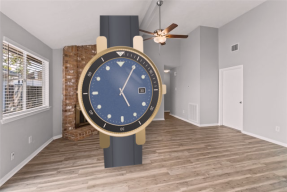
5:05
